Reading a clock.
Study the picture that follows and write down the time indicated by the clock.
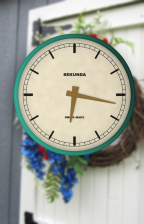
6:17
